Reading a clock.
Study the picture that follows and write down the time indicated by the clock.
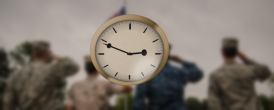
2:49
